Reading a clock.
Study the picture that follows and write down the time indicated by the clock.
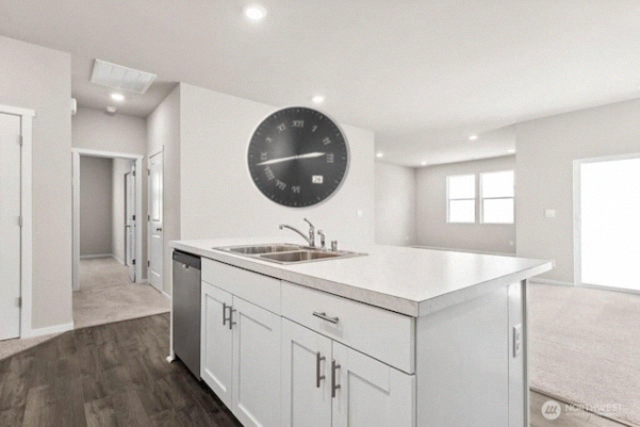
2:43
